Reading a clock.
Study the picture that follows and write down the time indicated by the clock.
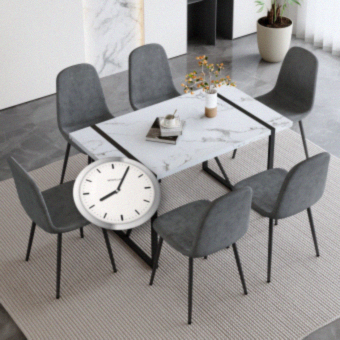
8:05
